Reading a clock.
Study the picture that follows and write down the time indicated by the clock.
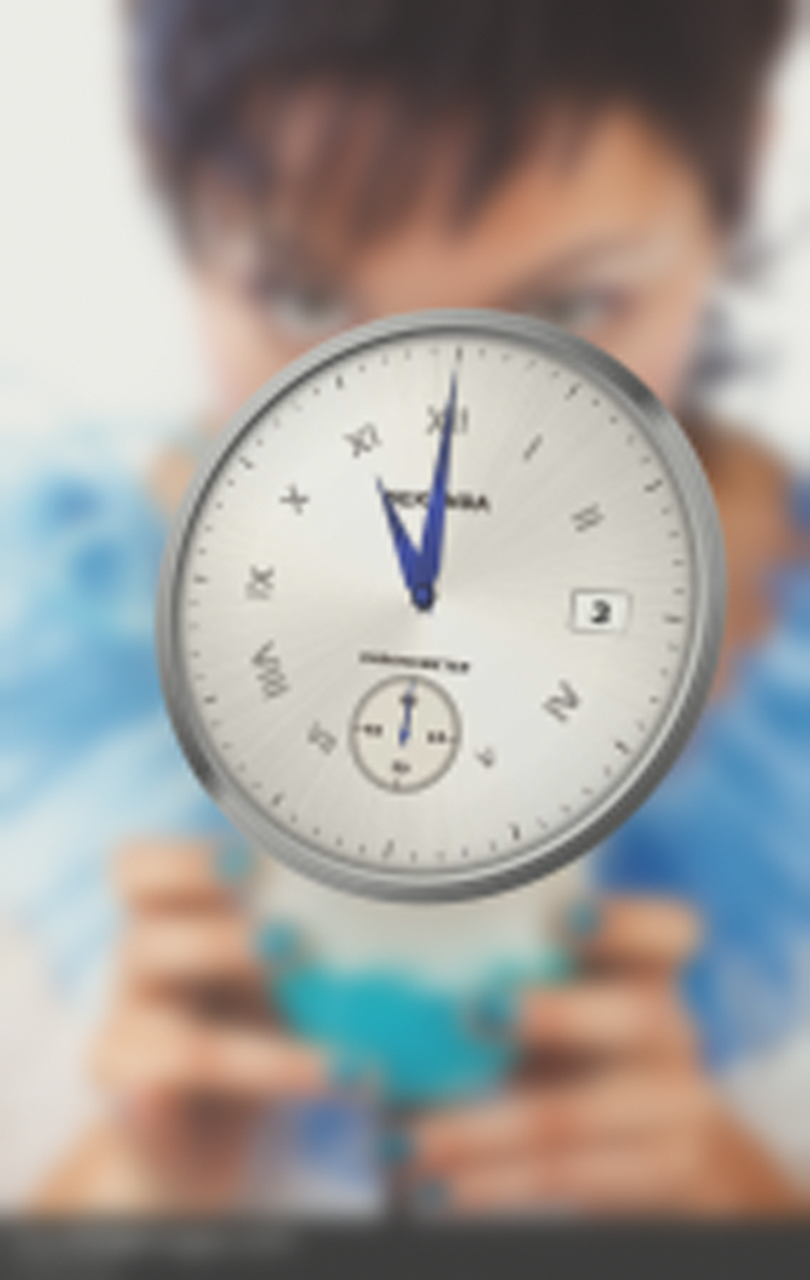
11:00
